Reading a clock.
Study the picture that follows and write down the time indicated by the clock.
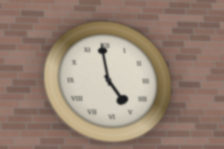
4:59
